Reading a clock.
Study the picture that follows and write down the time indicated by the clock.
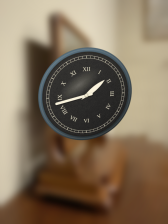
1:43
